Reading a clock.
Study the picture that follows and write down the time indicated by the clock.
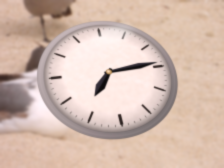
7:14
